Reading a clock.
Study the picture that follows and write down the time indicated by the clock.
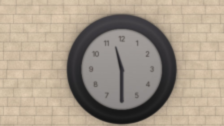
11:30
